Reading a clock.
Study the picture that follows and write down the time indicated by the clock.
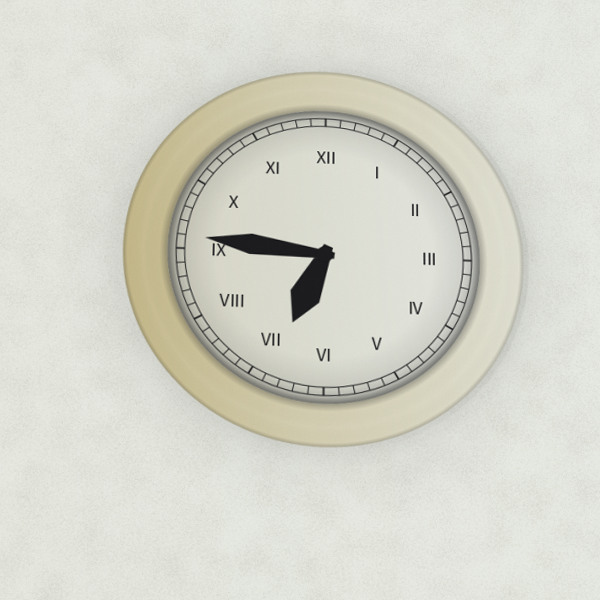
6:46
